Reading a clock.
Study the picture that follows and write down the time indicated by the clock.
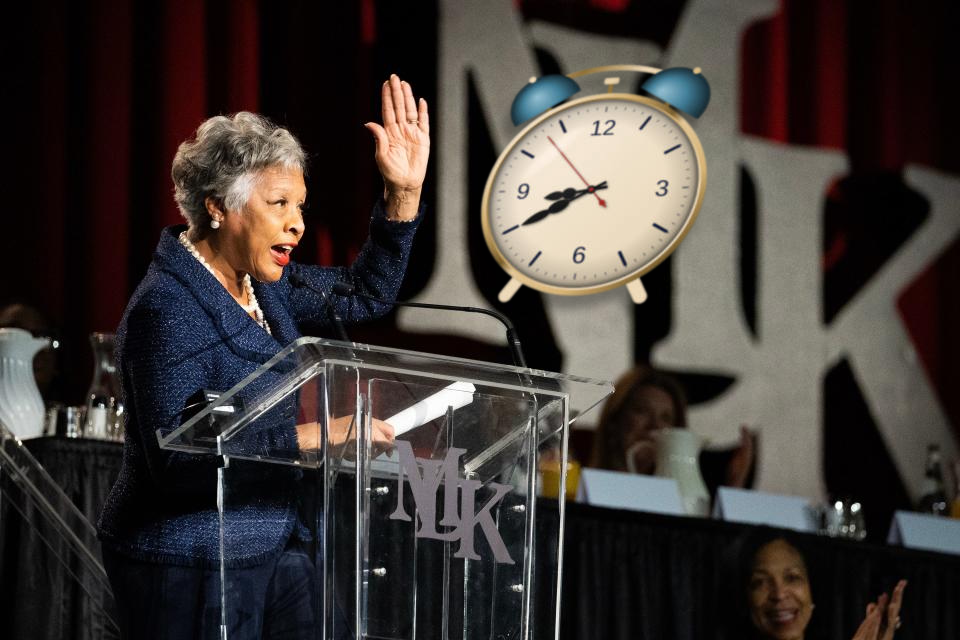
8:39:53
